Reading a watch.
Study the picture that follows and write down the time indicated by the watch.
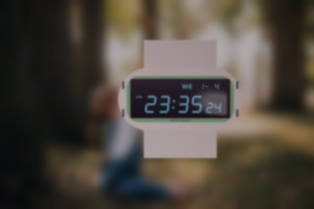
23:35:24
